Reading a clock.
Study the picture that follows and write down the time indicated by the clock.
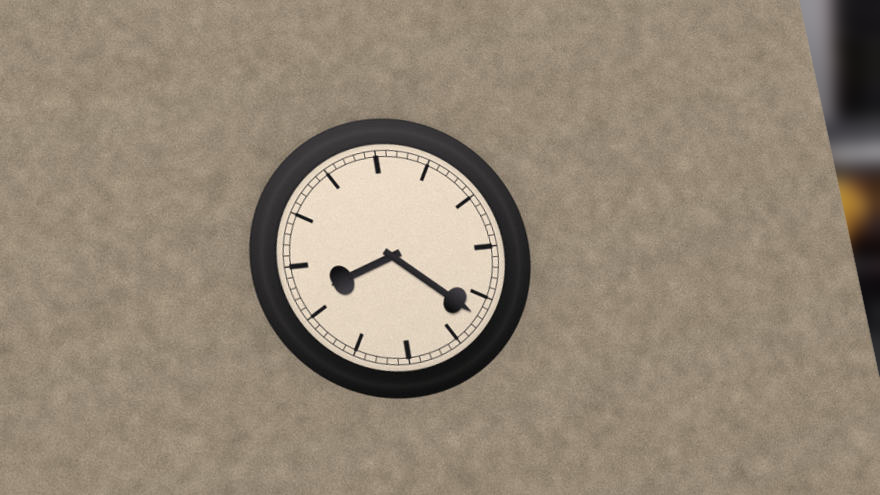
8:22
